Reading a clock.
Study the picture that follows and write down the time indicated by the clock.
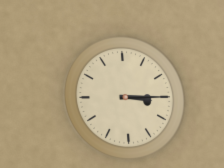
3:15
